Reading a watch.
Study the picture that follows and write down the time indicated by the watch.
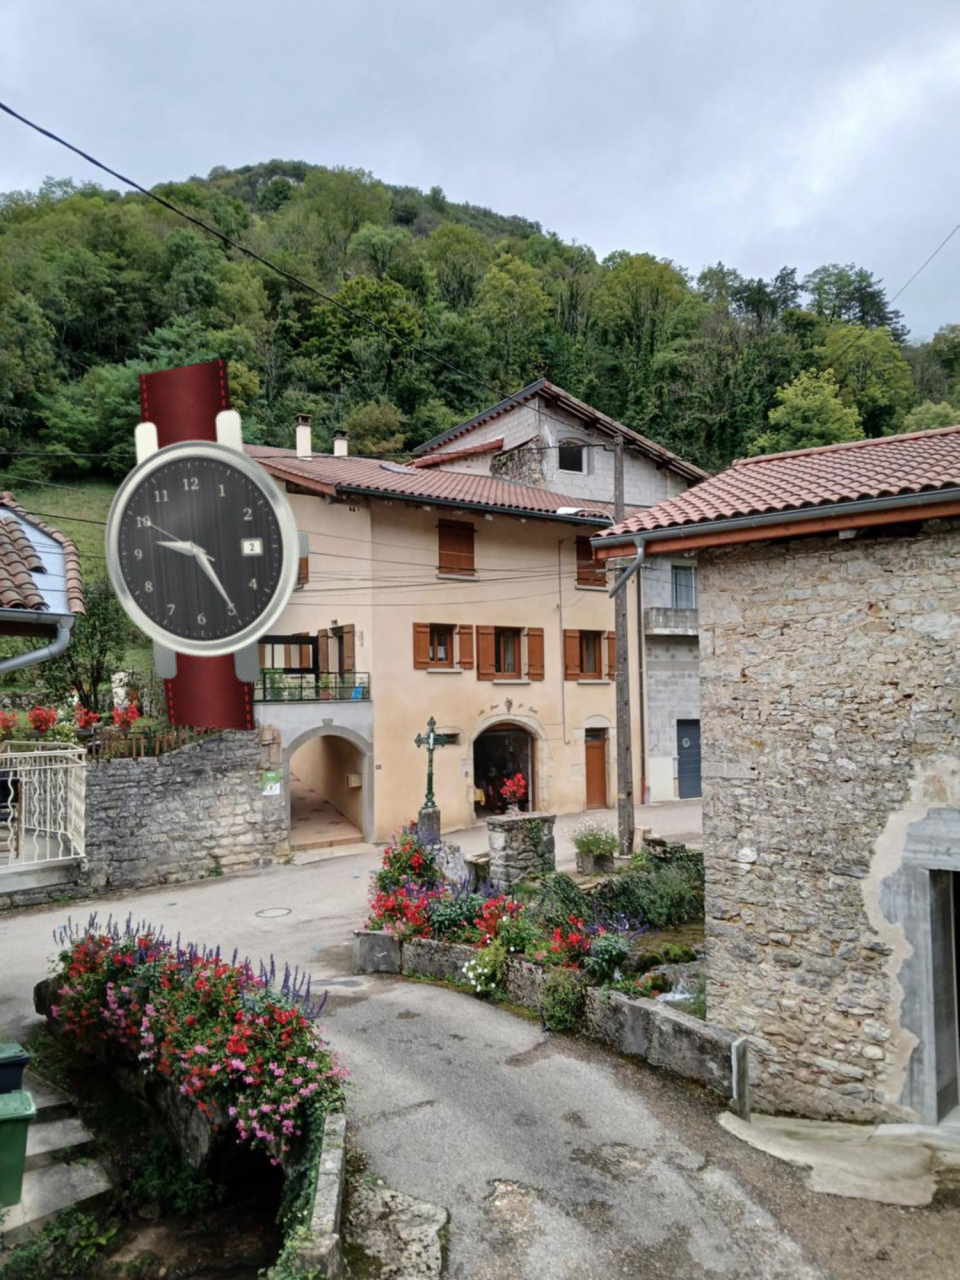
9:24:50
